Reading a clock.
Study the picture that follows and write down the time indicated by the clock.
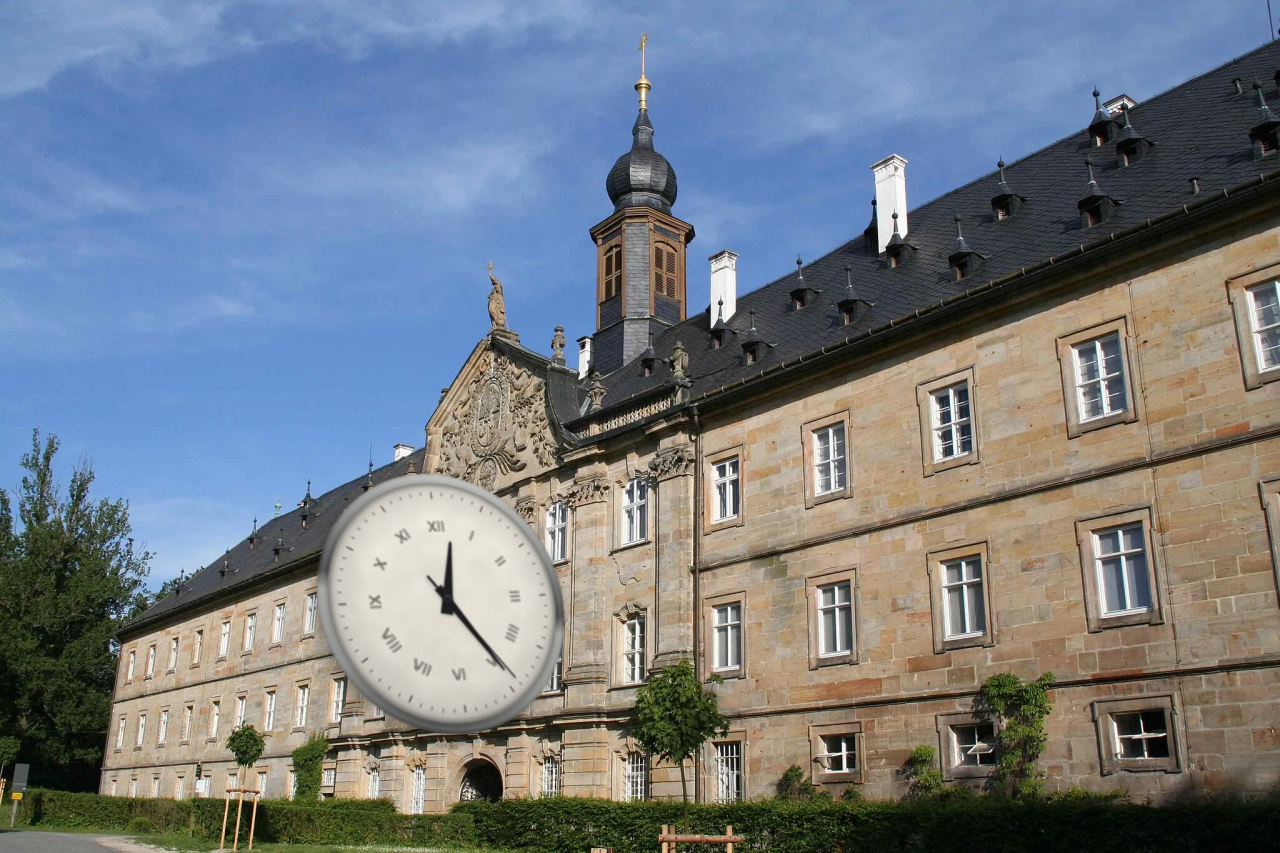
12:24:24
